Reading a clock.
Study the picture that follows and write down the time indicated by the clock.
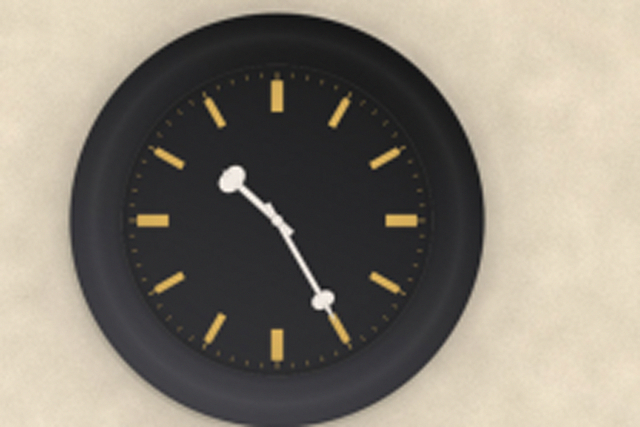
10:25
